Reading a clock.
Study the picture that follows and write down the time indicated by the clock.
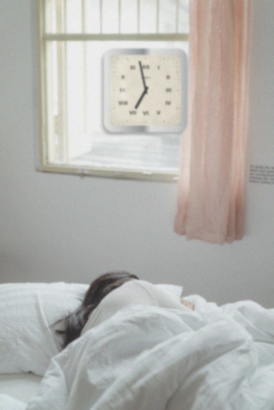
6:58
